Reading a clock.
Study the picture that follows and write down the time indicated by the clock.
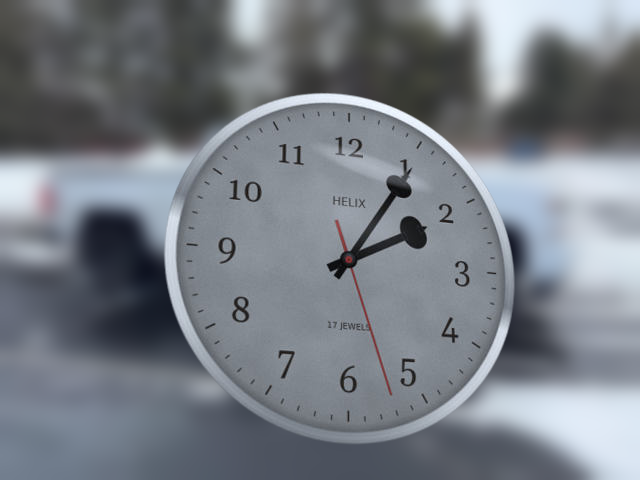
2:05:27
